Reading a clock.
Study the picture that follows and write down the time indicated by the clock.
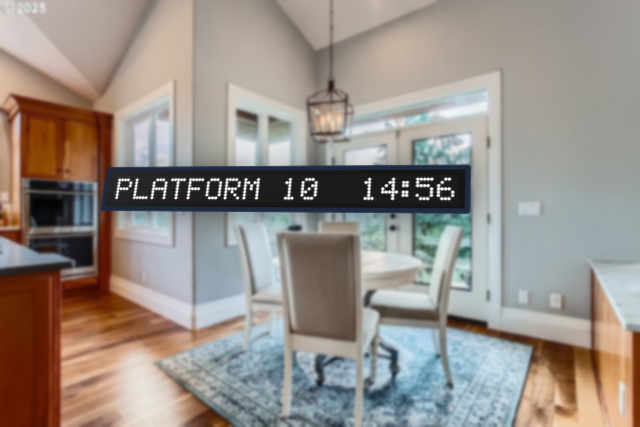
14:56
